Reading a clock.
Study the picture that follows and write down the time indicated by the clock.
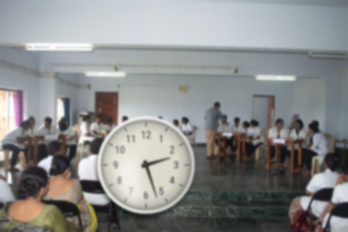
2:27
